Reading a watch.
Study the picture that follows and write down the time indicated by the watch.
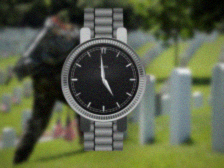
4:59
